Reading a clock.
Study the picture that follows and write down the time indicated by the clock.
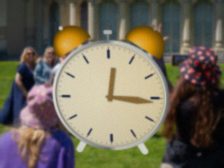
12:16
